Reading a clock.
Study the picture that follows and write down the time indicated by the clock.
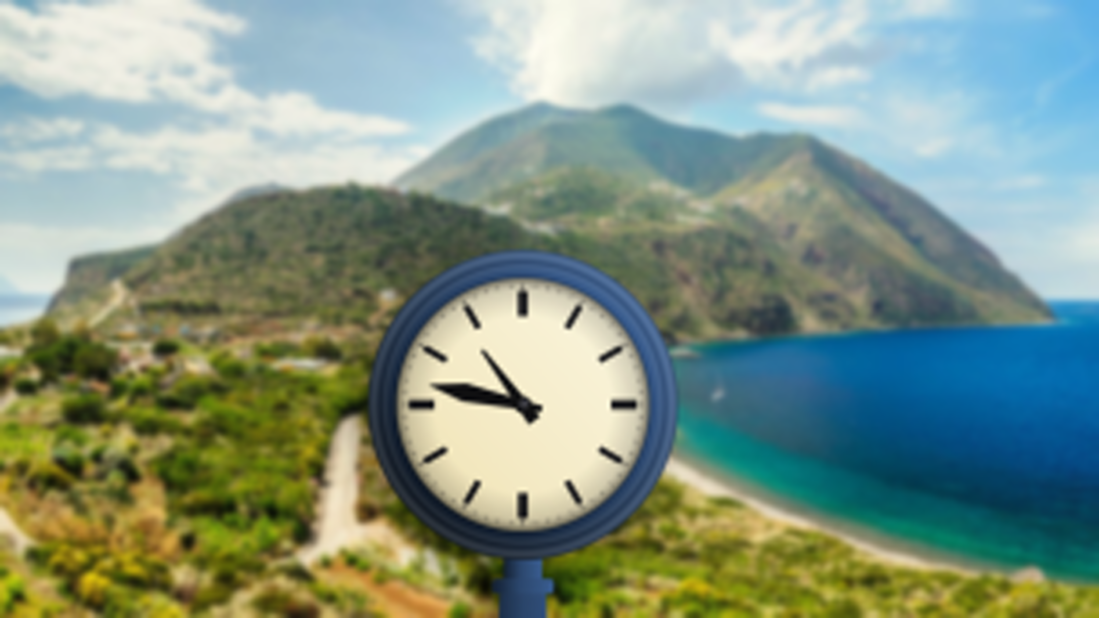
10:47
